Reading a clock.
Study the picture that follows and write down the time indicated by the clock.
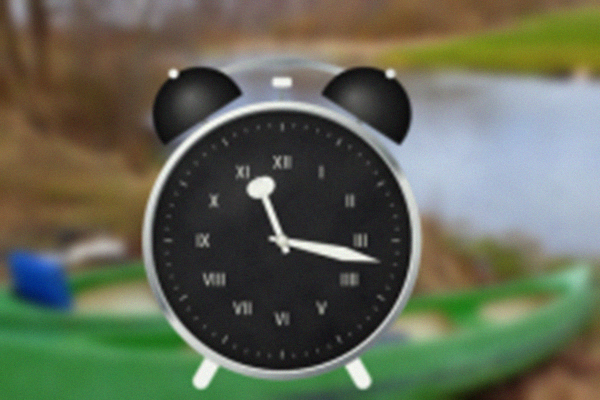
11:17
